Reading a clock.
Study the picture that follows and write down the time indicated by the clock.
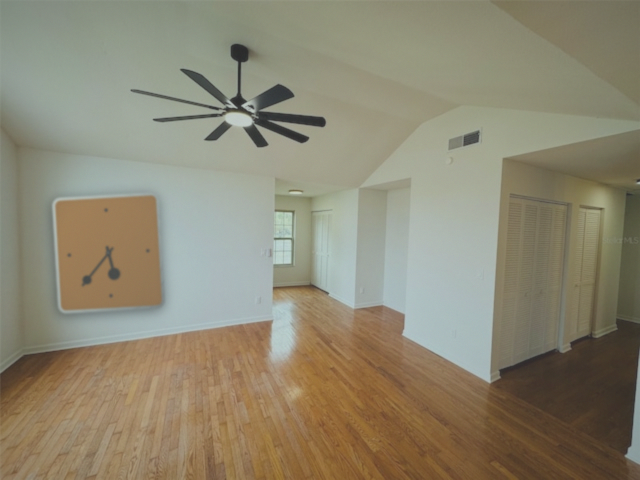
5:37
